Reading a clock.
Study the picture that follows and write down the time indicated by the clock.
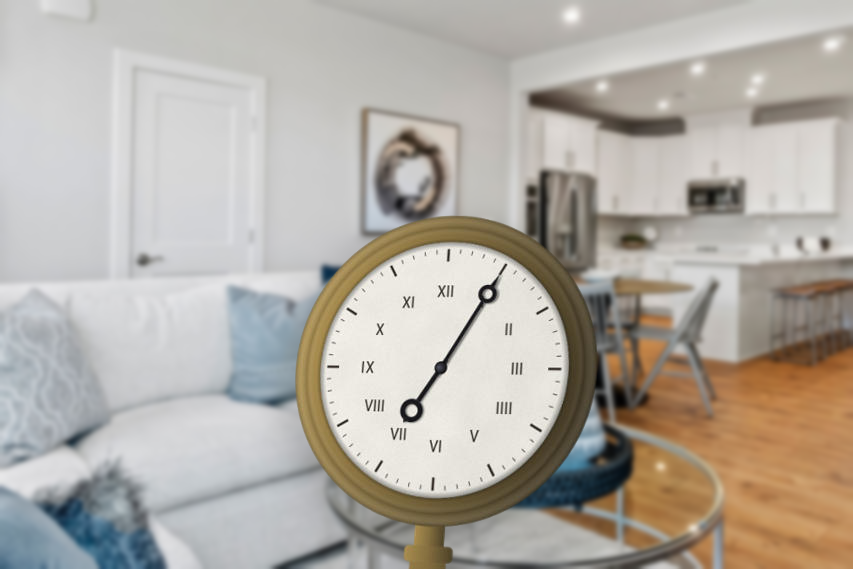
7:05
